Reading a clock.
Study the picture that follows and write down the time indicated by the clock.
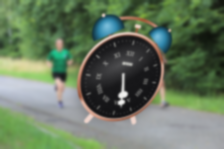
5:28
